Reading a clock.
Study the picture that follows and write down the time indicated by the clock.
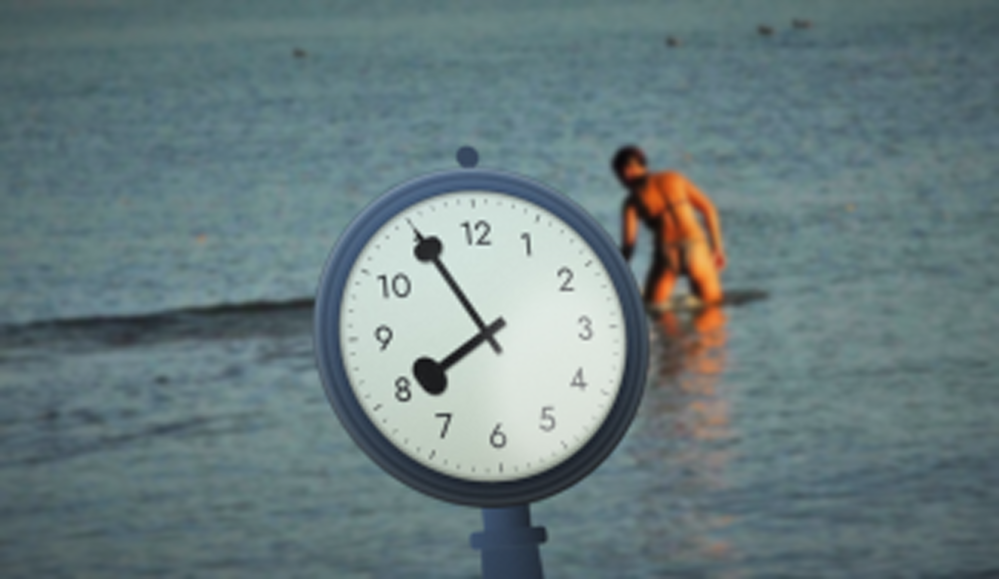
7:55
